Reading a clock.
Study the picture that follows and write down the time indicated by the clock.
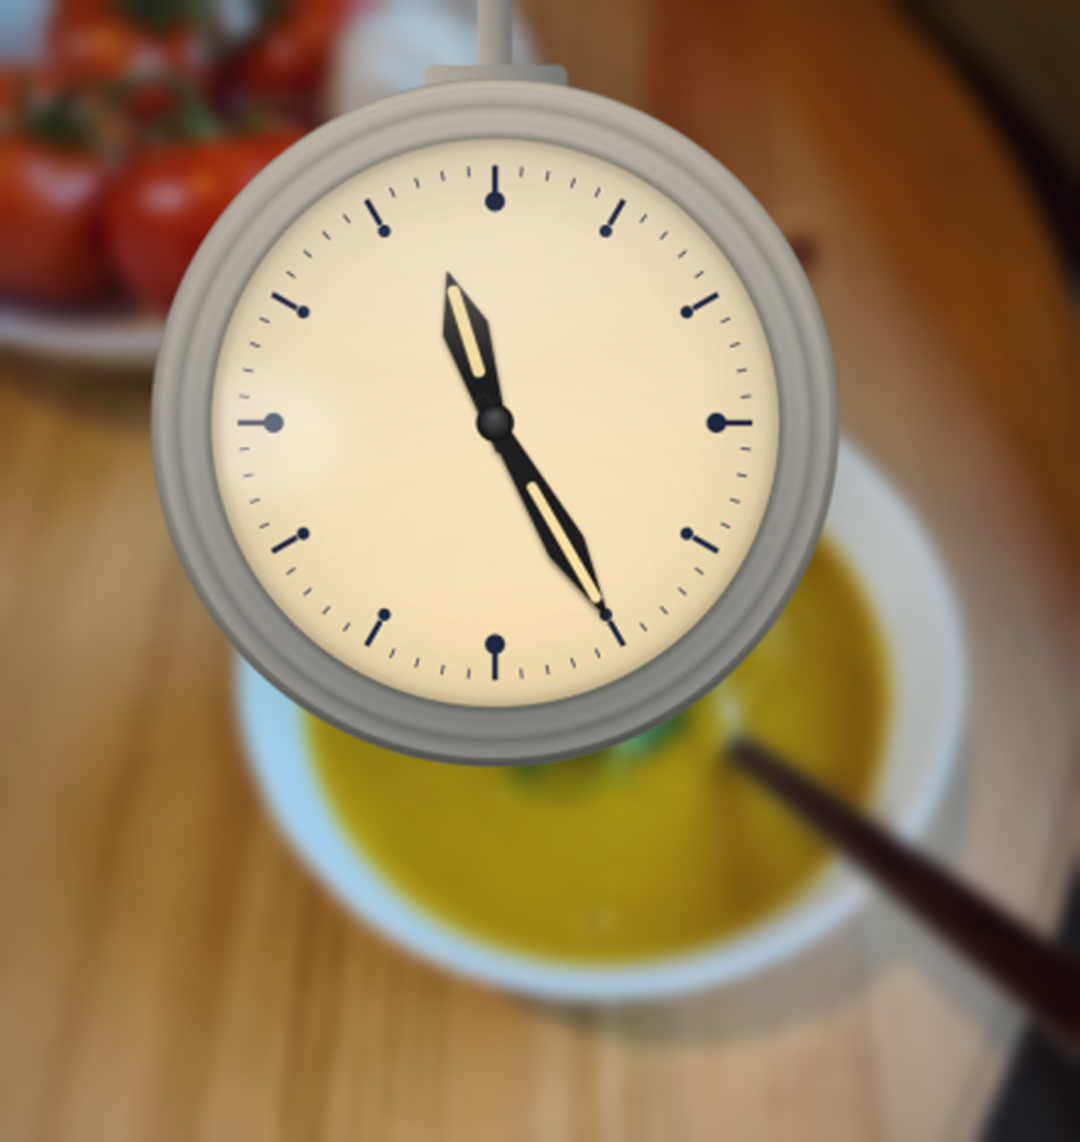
11:25
